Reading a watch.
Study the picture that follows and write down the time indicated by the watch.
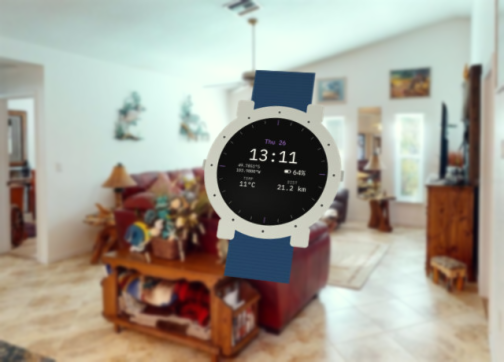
13:11
